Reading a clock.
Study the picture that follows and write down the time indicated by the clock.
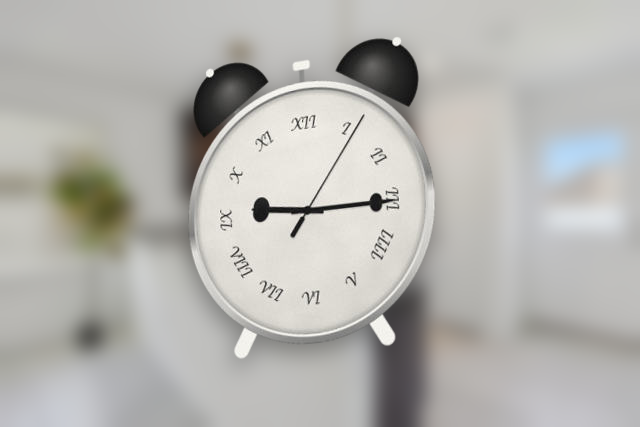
9:15:06
